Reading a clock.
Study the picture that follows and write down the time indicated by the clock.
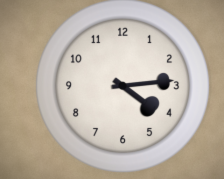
4:14
